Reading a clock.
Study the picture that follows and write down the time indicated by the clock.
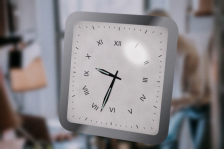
9:33
